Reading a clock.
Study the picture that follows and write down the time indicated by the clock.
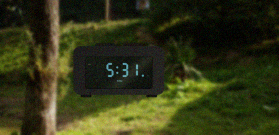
5:31
